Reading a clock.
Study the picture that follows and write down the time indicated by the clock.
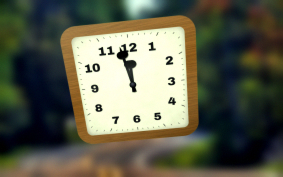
11:58
